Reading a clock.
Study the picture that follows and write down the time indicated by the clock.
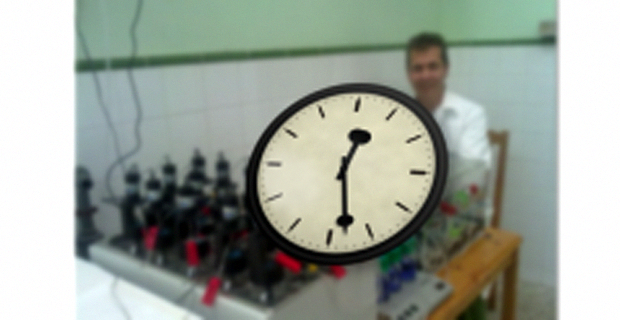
12:28
